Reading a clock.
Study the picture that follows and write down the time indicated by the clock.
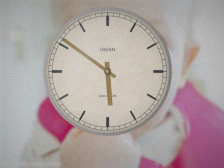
5:51
